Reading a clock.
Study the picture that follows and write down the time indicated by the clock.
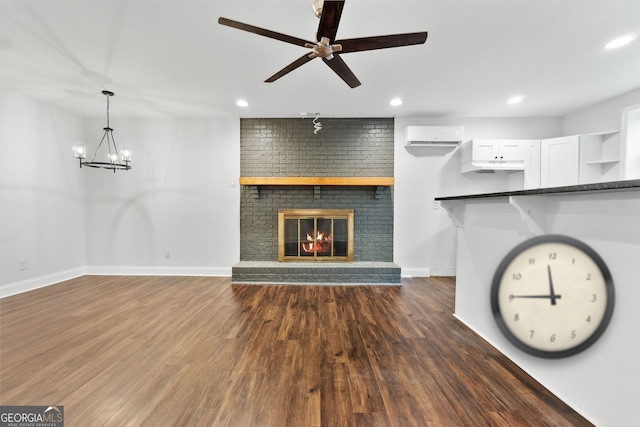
11:45
